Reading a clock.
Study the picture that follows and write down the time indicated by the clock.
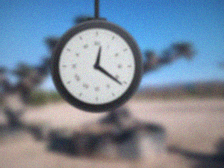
12:21
